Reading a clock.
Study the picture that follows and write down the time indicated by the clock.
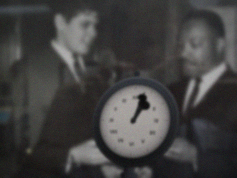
1:03
